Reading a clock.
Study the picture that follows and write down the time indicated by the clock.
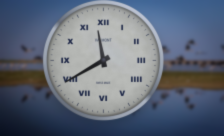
11:40
